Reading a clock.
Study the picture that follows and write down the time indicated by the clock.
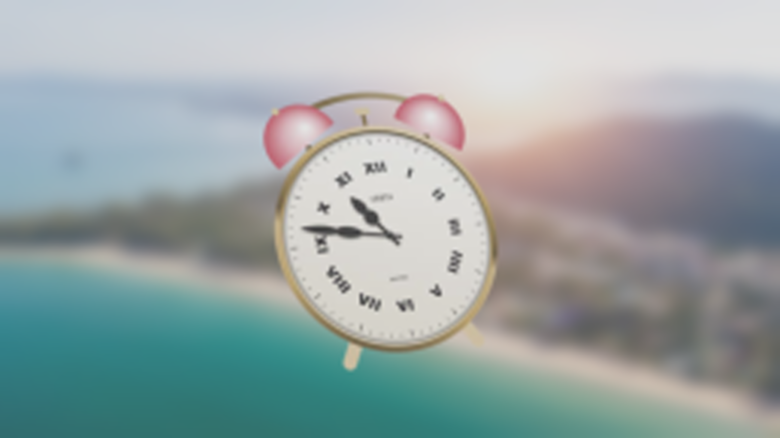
10:47
